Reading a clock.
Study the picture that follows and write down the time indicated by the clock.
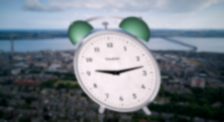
9:13
